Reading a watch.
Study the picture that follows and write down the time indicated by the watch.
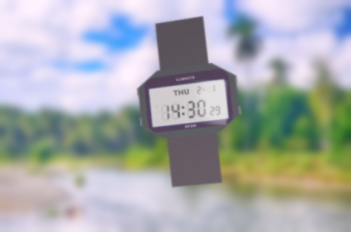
14:30
